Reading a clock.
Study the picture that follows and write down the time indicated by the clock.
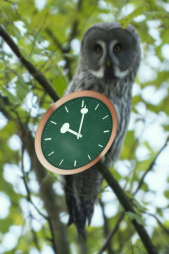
10:01
